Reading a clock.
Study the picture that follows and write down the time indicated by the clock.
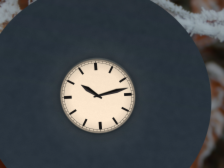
10:13
